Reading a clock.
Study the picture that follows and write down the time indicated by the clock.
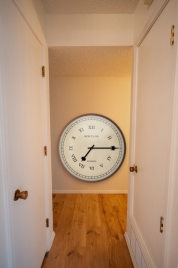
7:15
